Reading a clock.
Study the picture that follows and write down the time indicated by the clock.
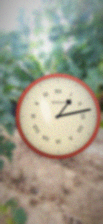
1:13
